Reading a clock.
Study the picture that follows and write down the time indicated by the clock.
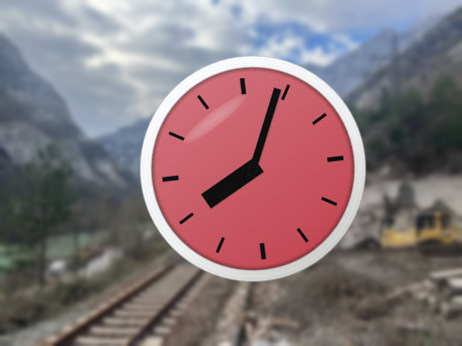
8:04
